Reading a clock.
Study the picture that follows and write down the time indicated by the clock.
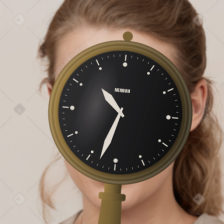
10:33
